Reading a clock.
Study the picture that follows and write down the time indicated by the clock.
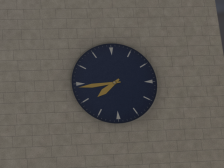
7:44
